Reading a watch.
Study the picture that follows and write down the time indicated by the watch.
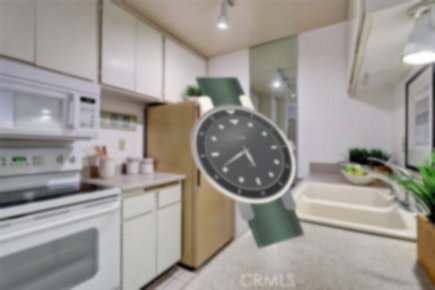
5:41
